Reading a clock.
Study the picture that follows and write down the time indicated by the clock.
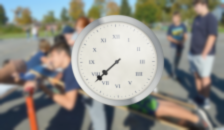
7:38
